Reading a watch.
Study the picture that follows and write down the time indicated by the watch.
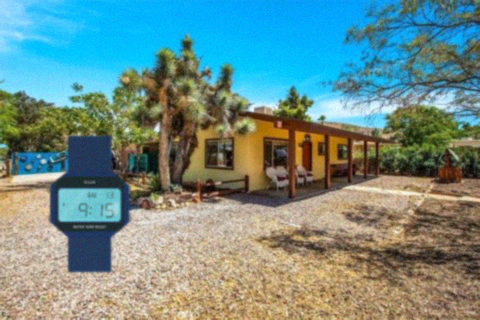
9:15
